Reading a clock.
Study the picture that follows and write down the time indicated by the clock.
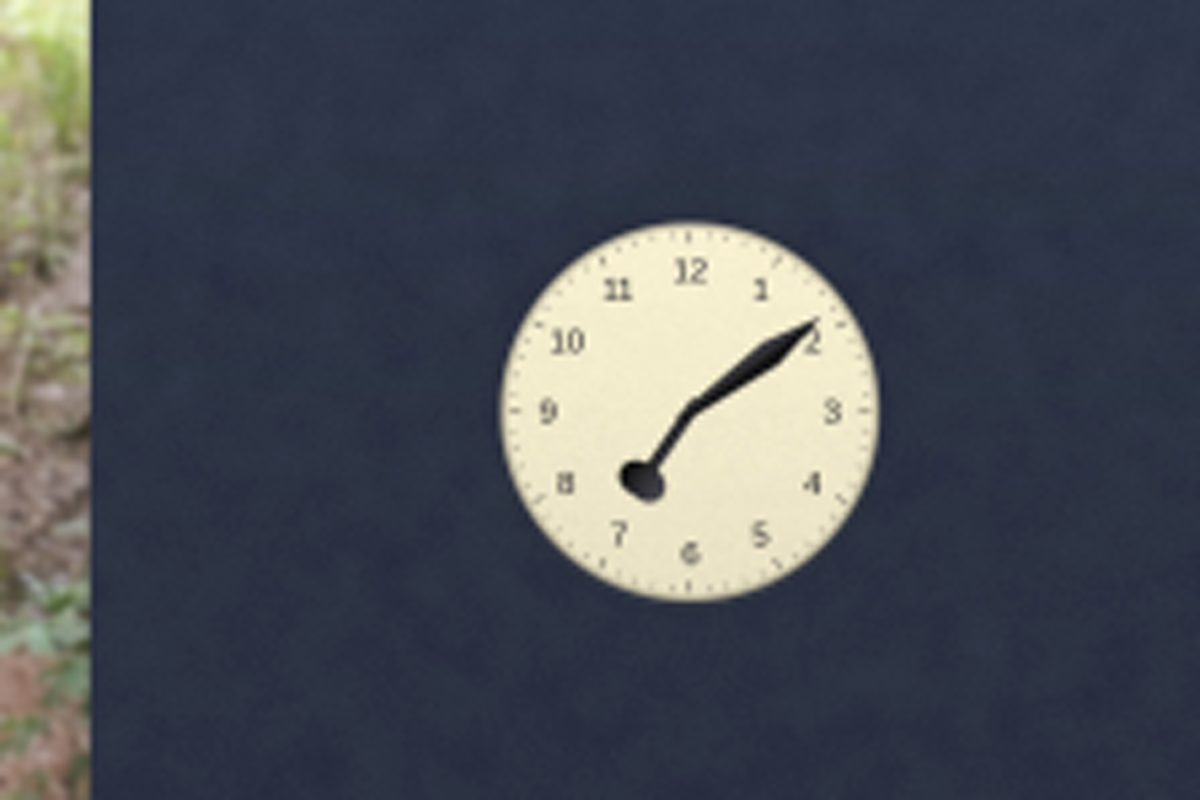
7:09
